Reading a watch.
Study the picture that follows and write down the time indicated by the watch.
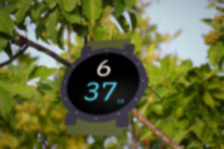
6:37
